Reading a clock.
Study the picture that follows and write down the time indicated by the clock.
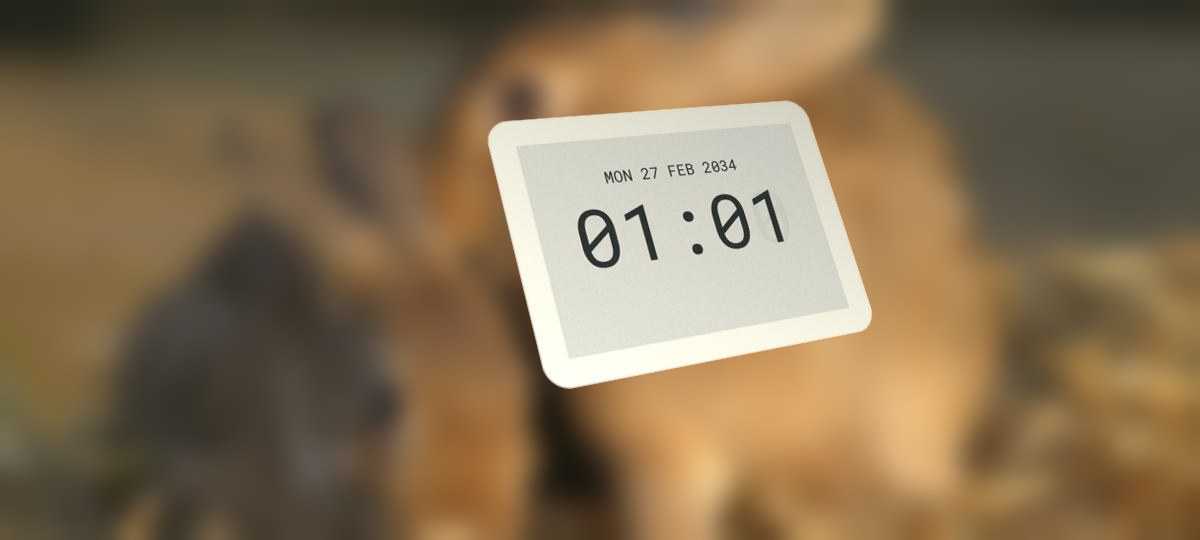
1:01
